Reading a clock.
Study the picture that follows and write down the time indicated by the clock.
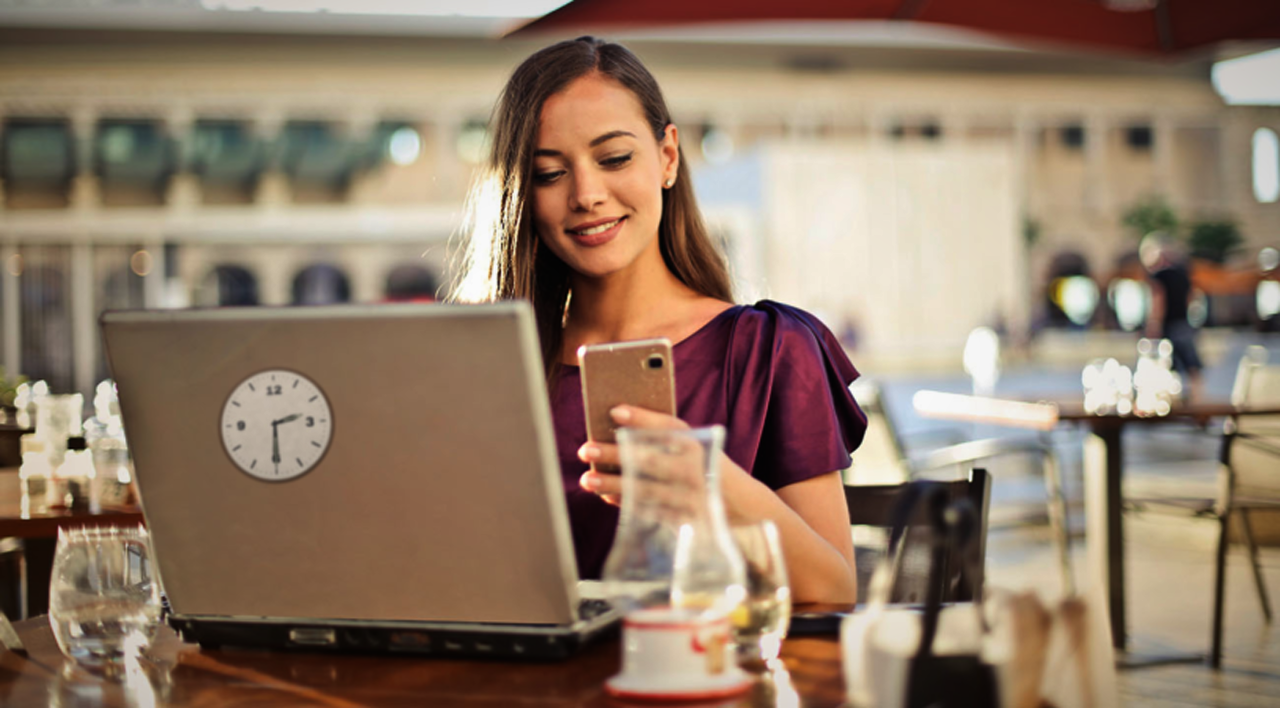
2:30
